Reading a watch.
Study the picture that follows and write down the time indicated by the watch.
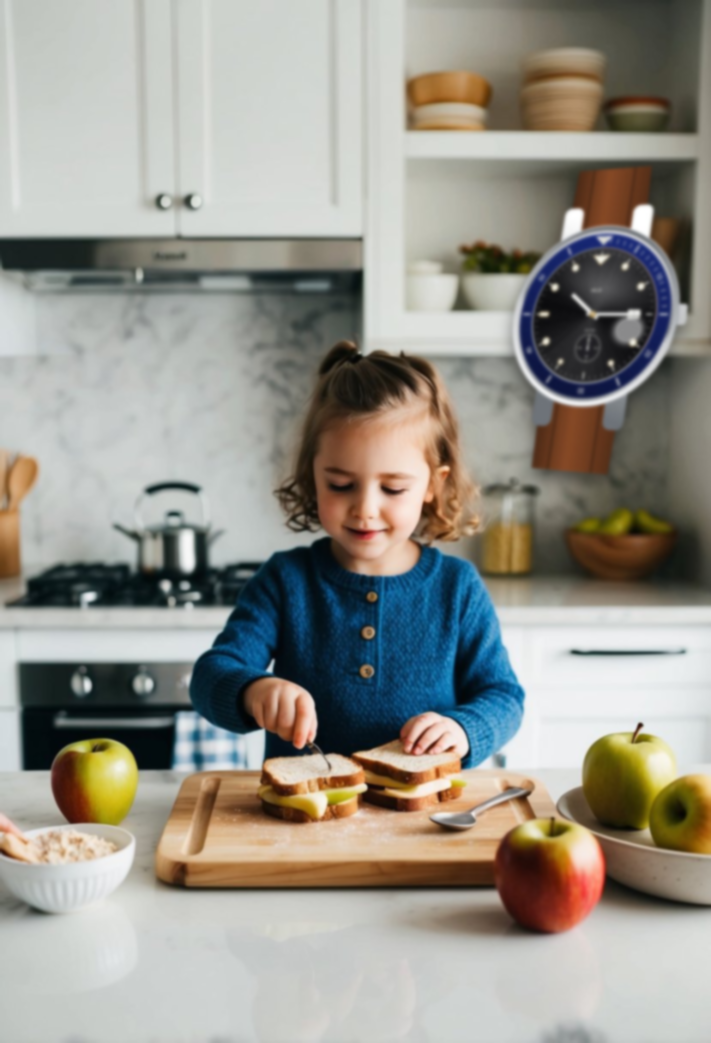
10:15
